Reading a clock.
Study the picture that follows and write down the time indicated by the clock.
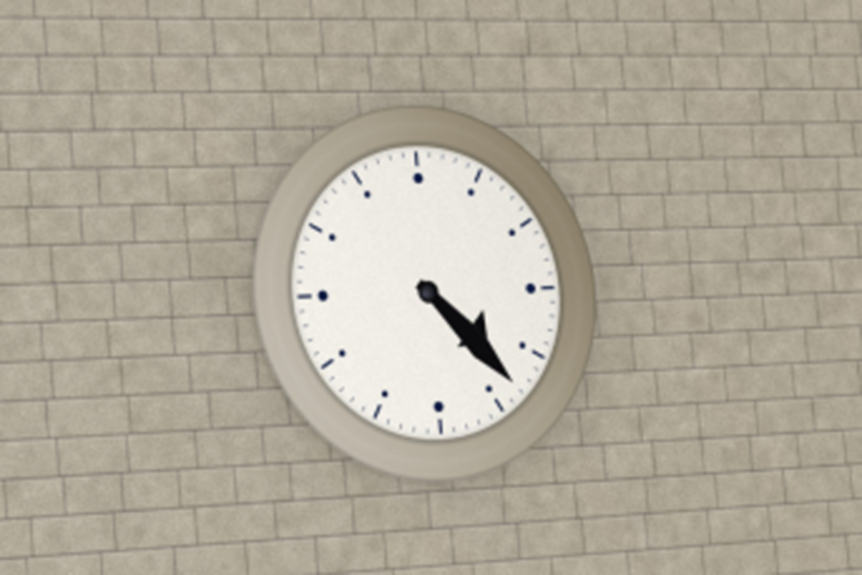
4:23
